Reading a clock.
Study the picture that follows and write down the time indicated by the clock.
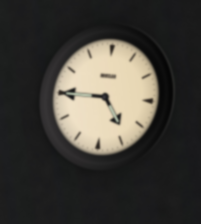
4:45
